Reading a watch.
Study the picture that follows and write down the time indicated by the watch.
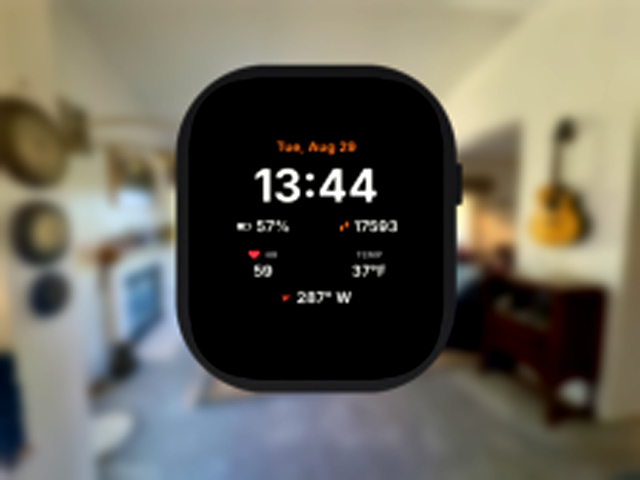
13:44
